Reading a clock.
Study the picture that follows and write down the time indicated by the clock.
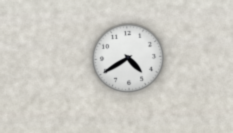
4:40
